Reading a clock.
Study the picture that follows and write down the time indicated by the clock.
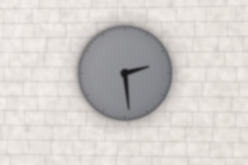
2:29
